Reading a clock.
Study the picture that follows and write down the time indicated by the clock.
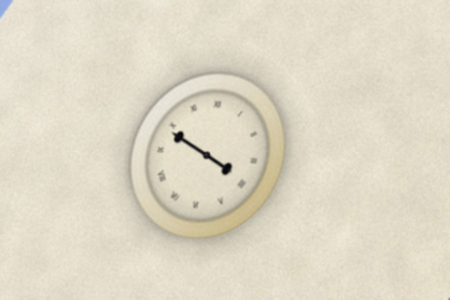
3:49
